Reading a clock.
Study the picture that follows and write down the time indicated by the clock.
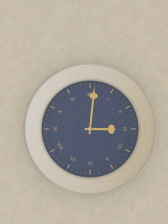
3:01
